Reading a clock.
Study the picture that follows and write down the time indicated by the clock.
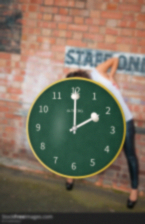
2:00
